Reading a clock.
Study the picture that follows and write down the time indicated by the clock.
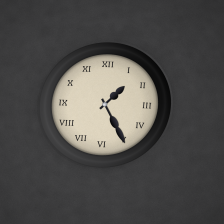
1:25
